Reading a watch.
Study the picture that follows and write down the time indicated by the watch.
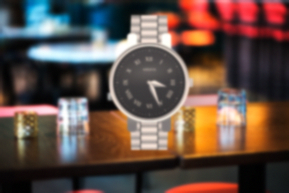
3:26
